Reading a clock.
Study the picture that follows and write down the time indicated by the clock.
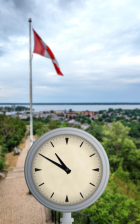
10:50
